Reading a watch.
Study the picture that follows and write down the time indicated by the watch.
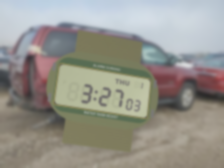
3:27:03
